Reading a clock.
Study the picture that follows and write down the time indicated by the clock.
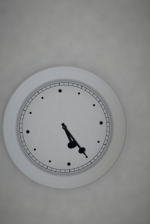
5:25
